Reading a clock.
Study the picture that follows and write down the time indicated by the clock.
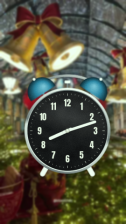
8:12
